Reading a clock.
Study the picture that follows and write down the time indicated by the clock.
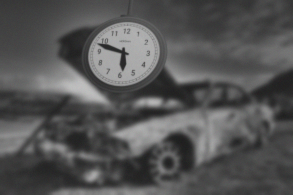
5:48
